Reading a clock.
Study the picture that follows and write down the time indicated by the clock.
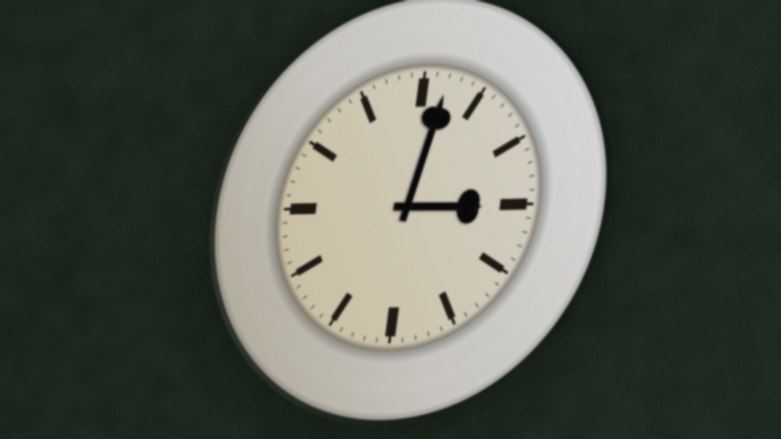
3:02
